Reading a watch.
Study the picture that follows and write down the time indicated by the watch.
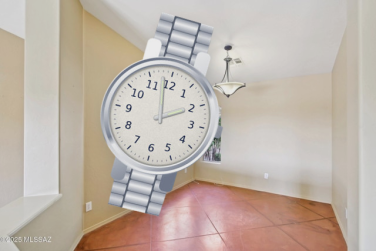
1:58
